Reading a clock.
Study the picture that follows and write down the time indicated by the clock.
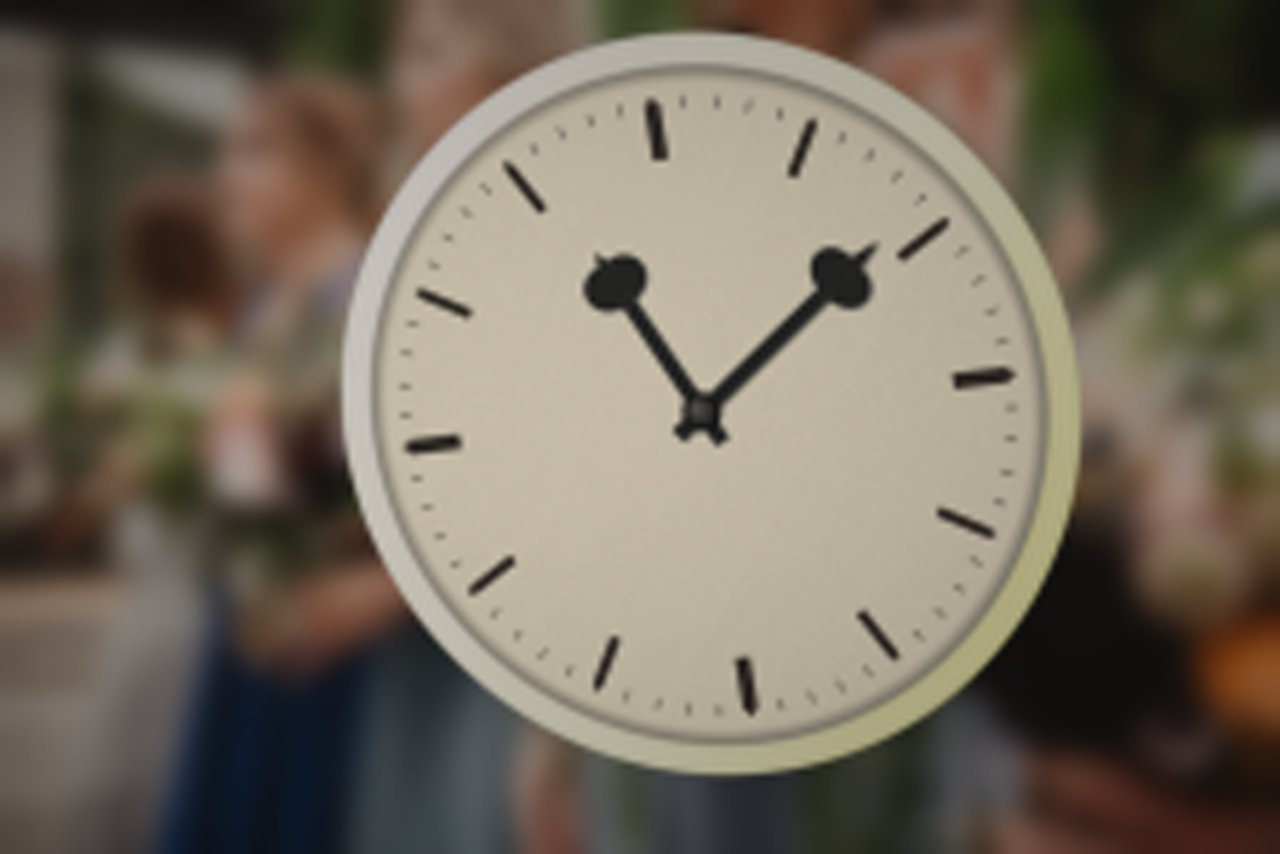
11:09
